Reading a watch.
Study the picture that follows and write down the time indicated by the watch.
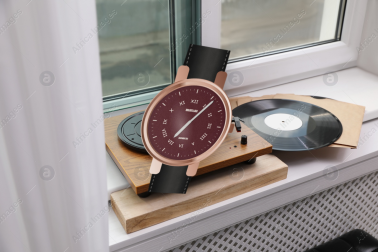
7:06
